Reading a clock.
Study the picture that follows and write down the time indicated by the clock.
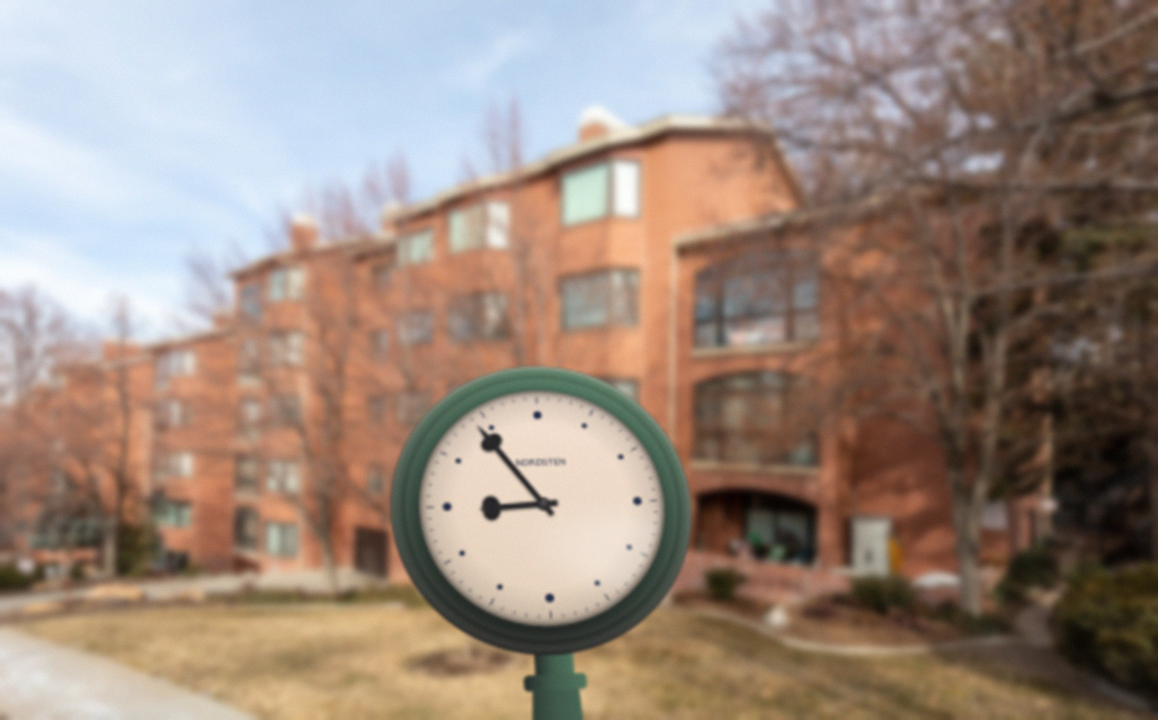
8:54
